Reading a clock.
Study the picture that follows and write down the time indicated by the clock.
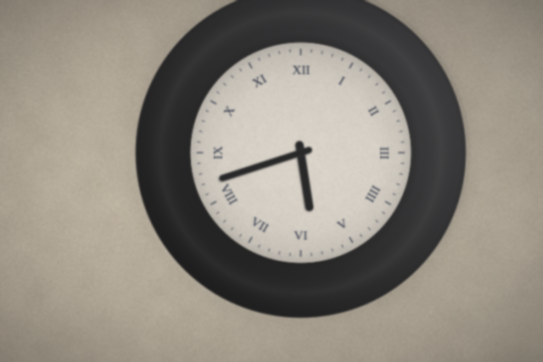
5:42
